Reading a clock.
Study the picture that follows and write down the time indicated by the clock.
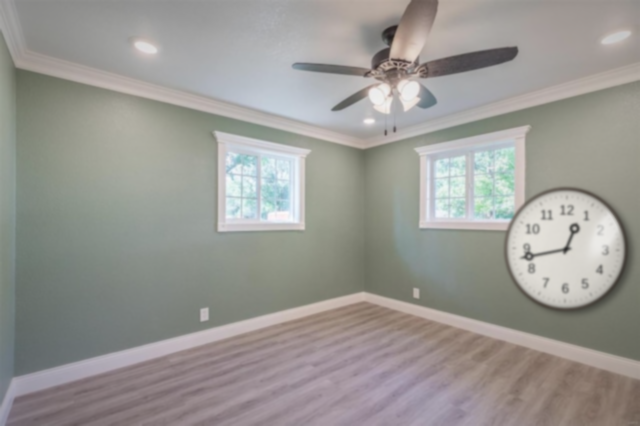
12:43
